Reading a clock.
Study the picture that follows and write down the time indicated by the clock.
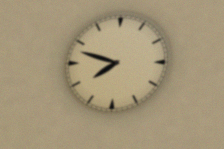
7:48
